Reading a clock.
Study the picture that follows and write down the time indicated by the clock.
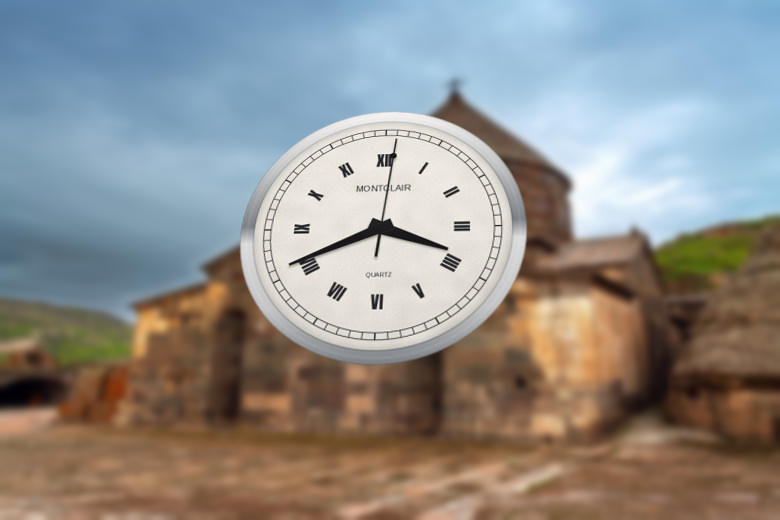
3:41:01
